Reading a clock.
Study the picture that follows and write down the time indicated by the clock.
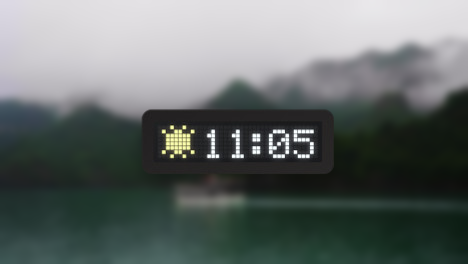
11:05
